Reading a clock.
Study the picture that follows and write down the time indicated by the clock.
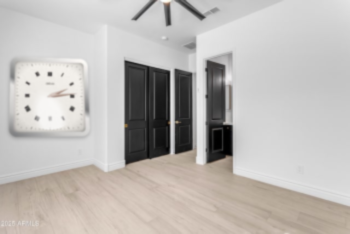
2:14
